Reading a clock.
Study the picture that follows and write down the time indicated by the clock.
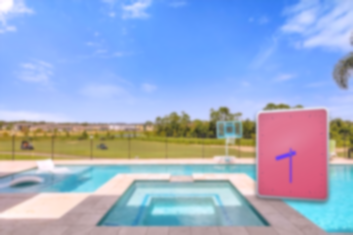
8:30
